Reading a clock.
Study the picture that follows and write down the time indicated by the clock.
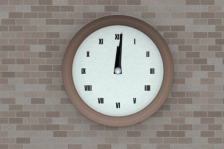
12:01
